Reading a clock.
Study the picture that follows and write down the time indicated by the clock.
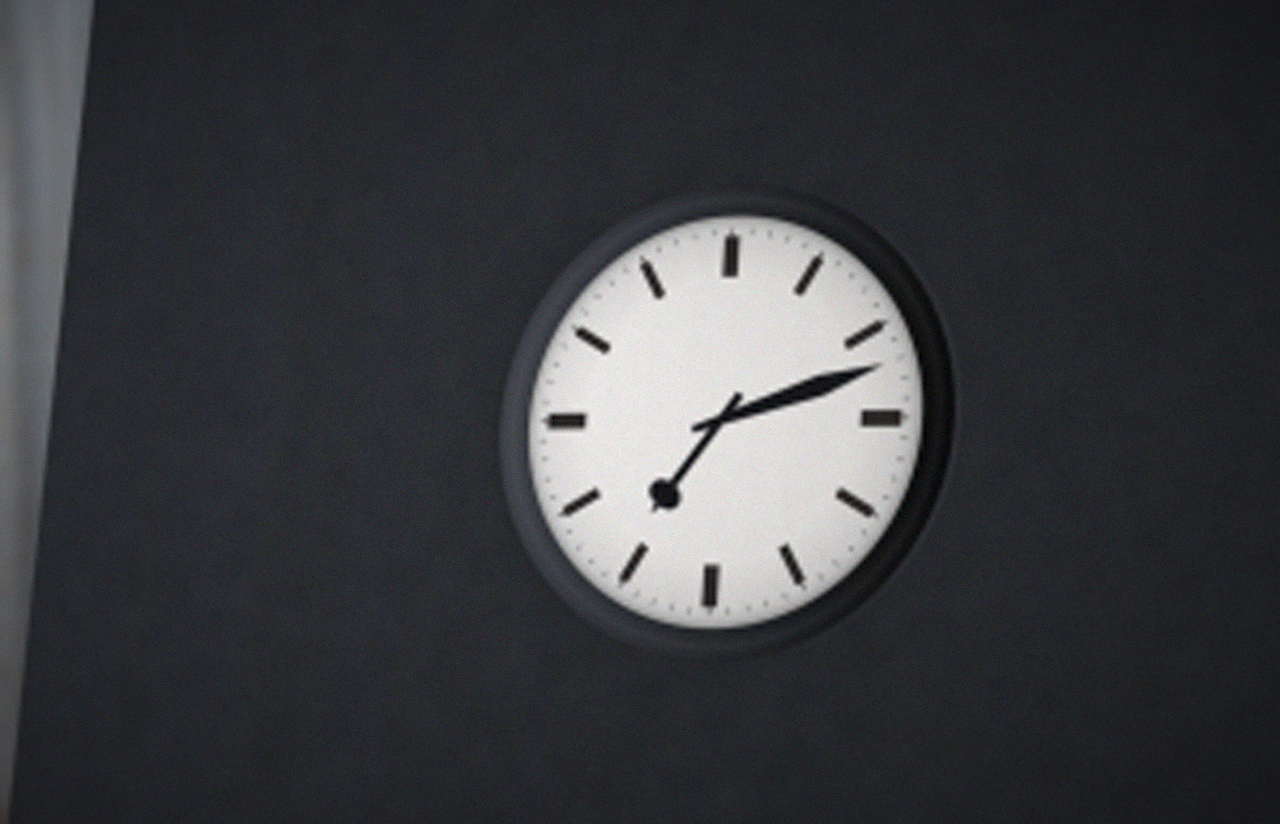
7:12
